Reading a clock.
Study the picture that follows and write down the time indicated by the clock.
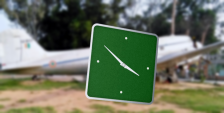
3:51
